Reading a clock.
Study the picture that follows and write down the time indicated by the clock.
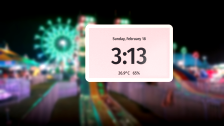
3:13
